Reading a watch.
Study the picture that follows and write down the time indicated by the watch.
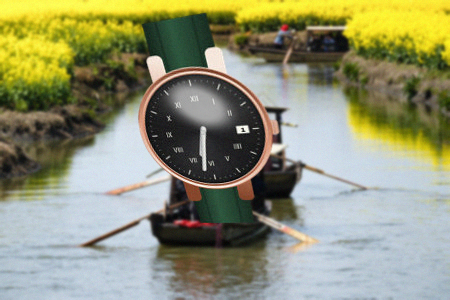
6:32
